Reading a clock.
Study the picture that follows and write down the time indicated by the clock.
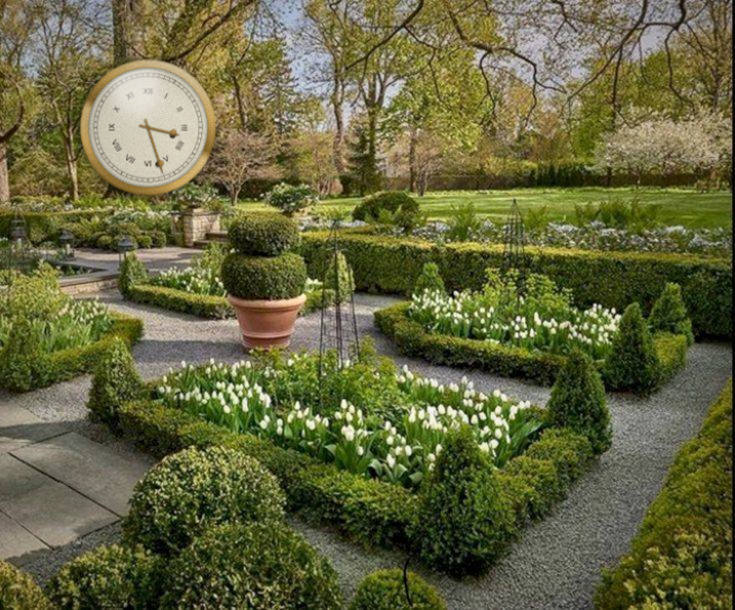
3:27
